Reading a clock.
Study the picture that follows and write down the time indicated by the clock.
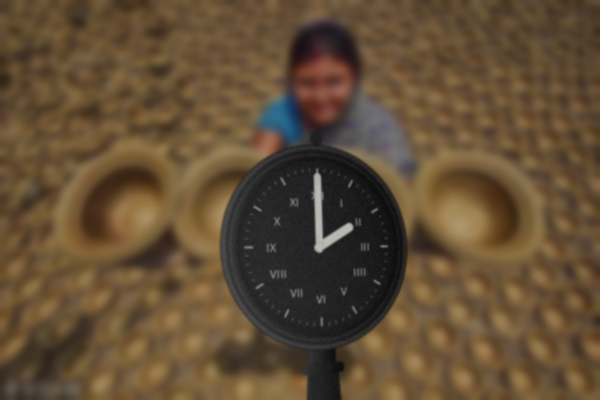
2:00
